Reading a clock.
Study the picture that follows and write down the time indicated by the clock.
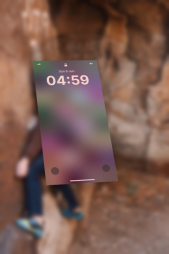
4:59
